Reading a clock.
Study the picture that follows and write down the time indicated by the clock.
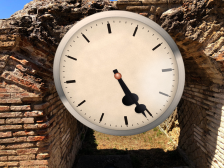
5:26
